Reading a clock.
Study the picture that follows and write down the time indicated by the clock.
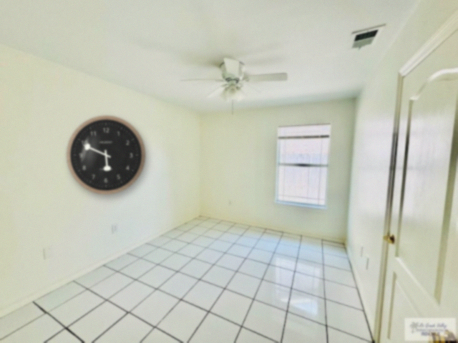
5:49
